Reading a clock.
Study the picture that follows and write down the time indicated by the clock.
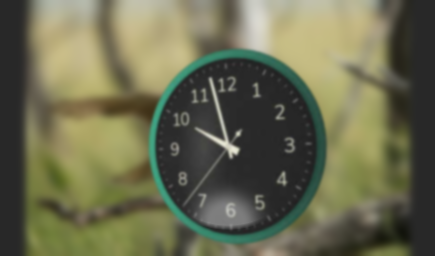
9:57:37
